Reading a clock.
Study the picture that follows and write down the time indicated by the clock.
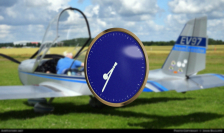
7:35
